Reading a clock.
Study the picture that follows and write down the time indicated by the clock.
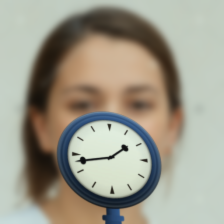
1:43
